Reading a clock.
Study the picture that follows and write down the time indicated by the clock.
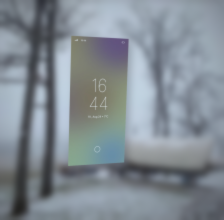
16:44
